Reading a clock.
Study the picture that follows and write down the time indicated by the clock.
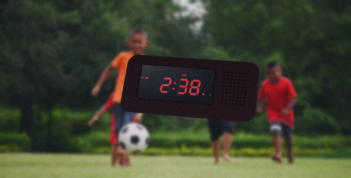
2:38
